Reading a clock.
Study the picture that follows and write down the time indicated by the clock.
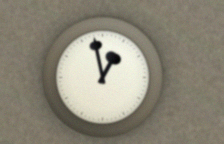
12:58
